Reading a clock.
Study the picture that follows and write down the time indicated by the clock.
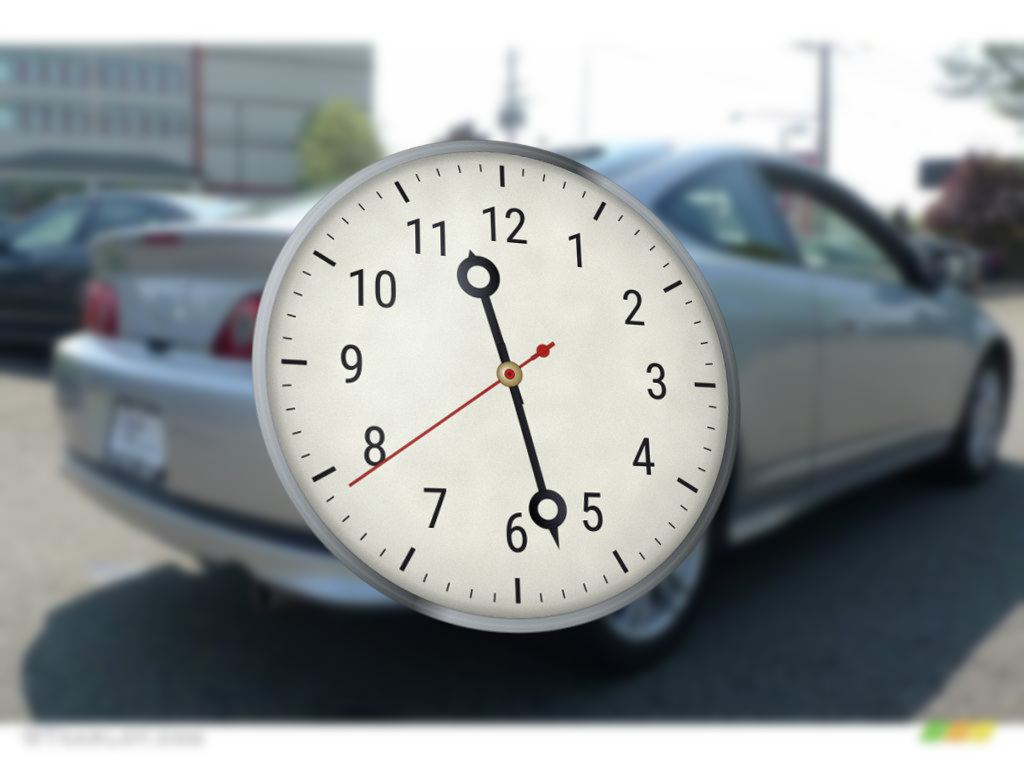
11:27:39
